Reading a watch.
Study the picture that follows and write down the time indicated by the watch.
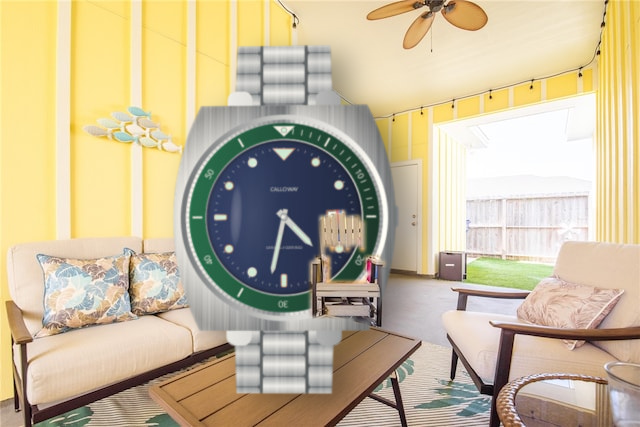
4:32
